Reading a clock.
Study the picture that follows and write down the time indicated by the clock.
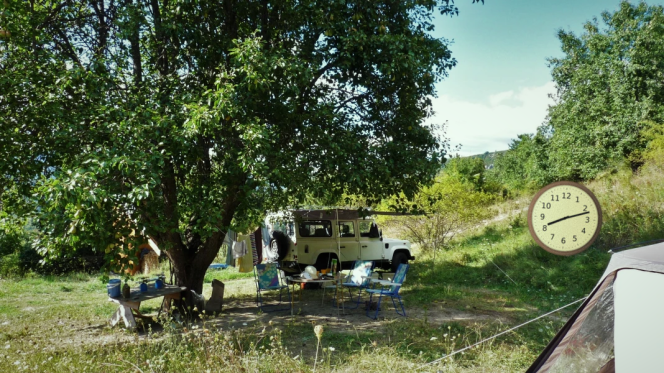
8:12
